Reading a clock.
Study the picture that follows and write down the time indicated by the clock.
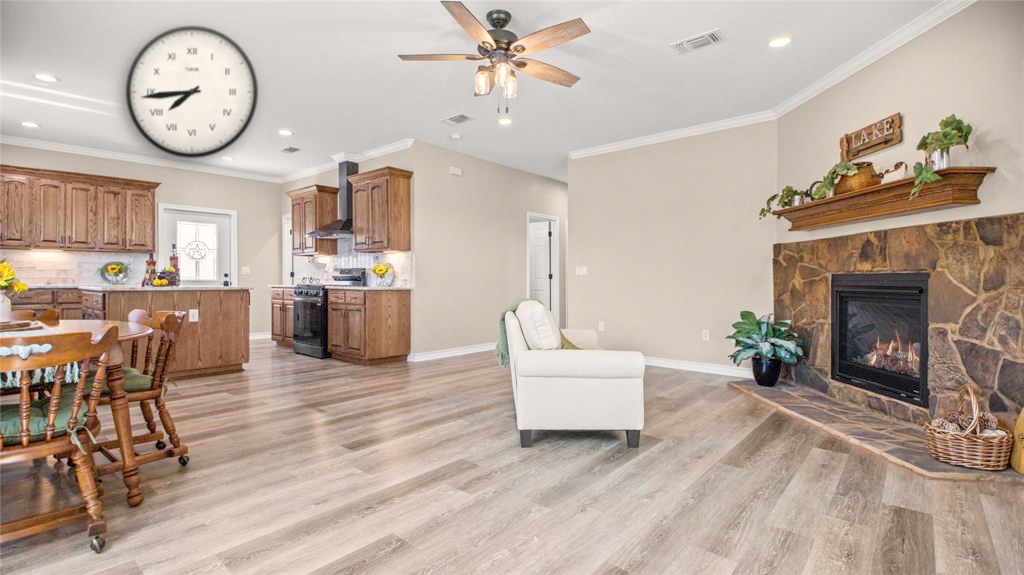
7:44
